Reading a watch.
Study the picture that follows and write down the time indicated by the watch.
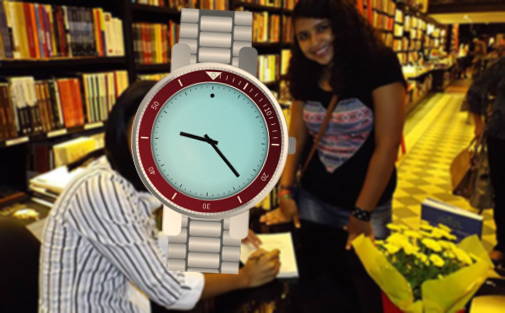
9:23
